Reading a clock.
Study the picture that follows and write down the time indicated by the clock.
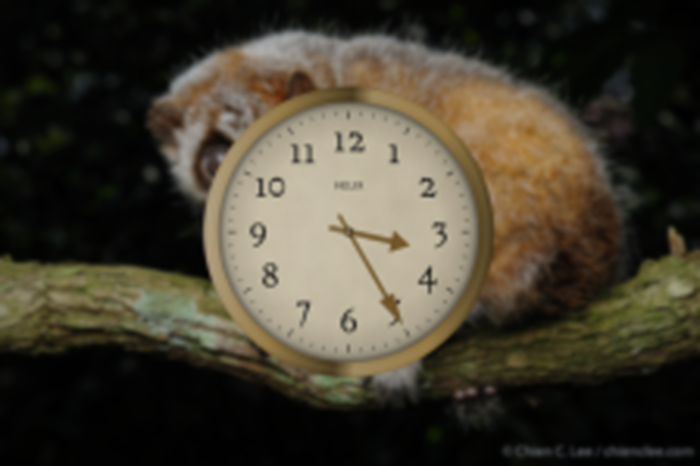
3:25
